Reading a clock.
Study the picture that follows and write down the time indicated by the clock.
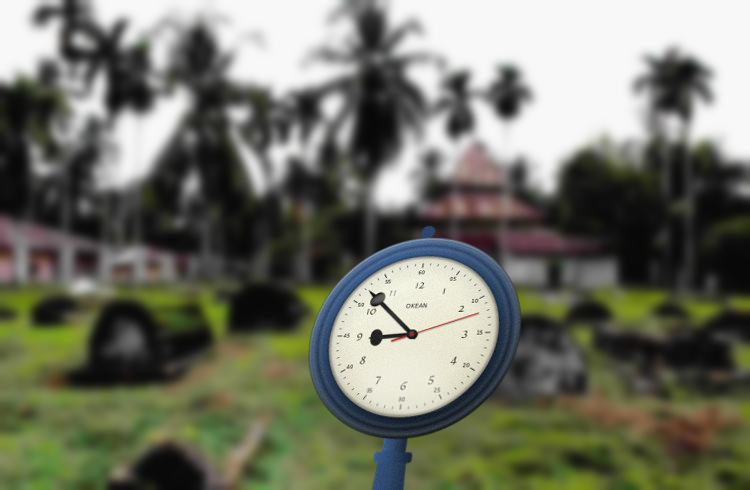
8:52:12
